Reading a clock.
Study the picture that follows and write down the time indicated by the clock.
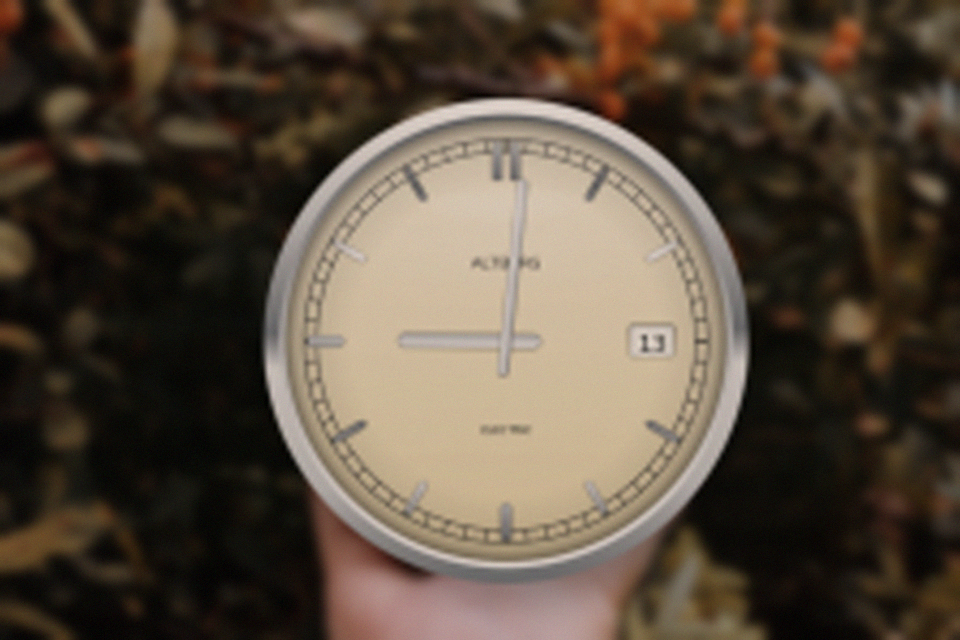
9:01
